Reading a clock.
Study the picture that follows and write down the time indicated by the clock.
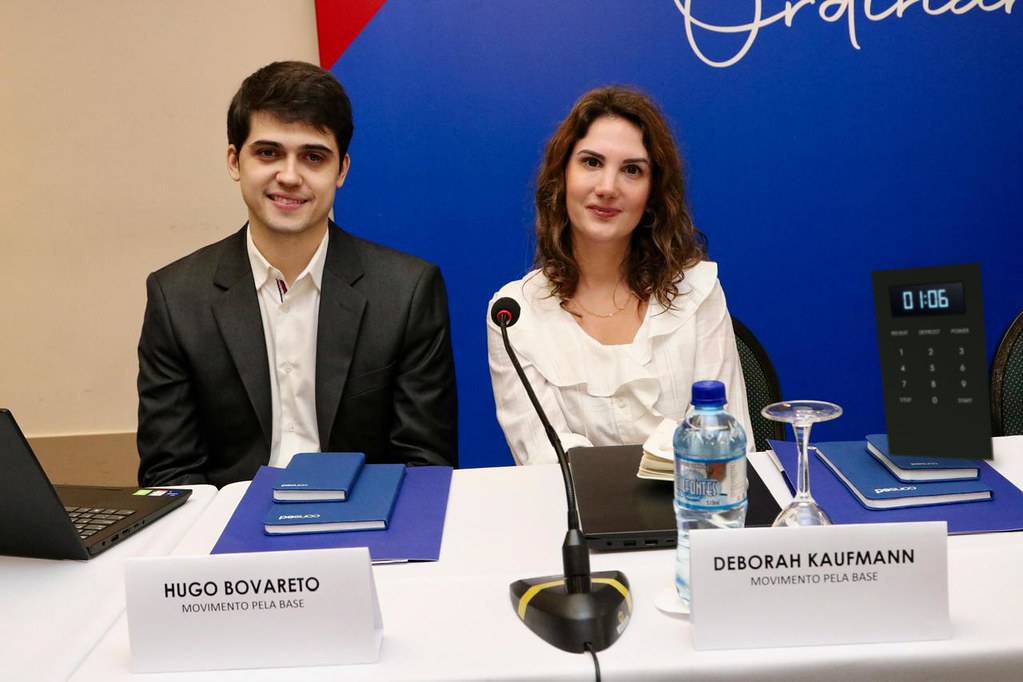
1:06
